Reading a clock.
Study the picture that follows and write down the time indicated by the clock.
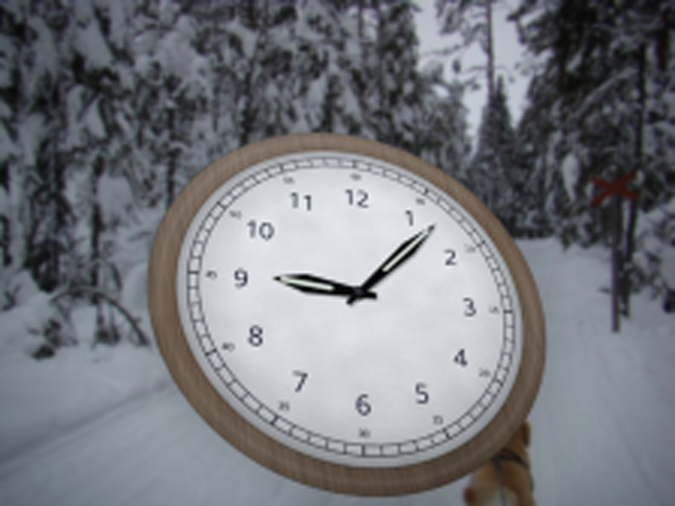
9:07
